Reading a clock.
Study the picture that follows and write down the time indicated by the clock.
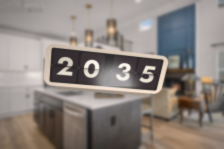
20:35
